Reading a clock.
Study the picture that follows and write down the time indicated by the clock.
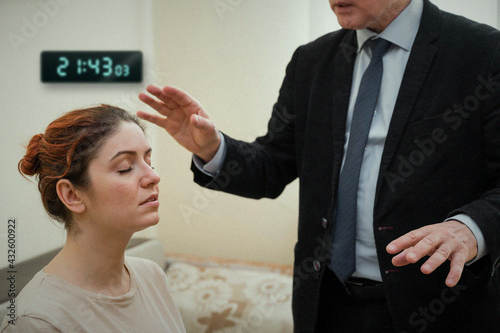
21:43
